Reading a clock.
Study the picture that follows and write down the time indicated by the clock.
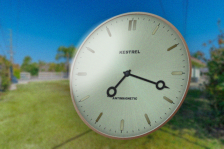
7:18
